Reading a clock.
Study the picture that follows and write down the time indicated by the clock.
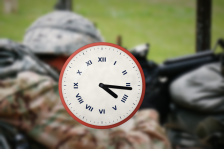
4:16
